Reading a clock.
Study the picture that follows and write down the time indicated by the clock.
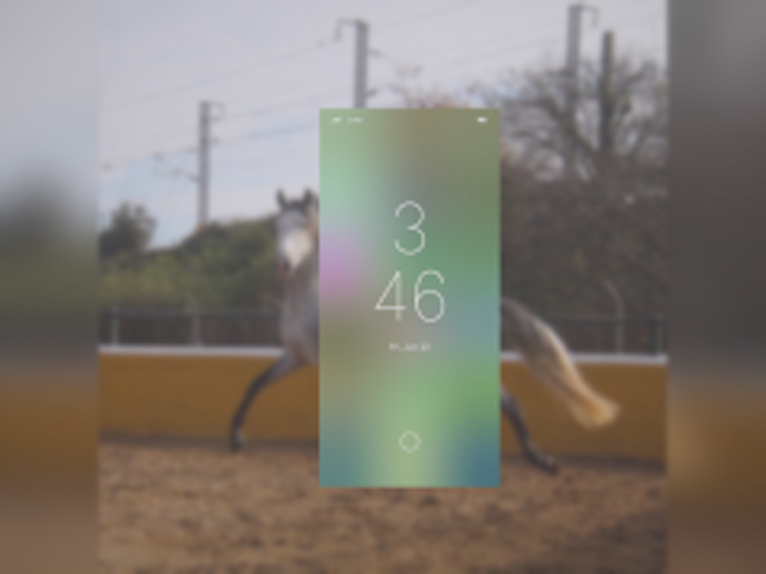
3:46
